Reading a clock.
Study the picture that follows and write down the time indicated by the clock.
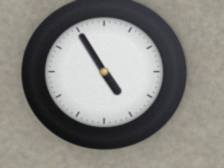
4:55
